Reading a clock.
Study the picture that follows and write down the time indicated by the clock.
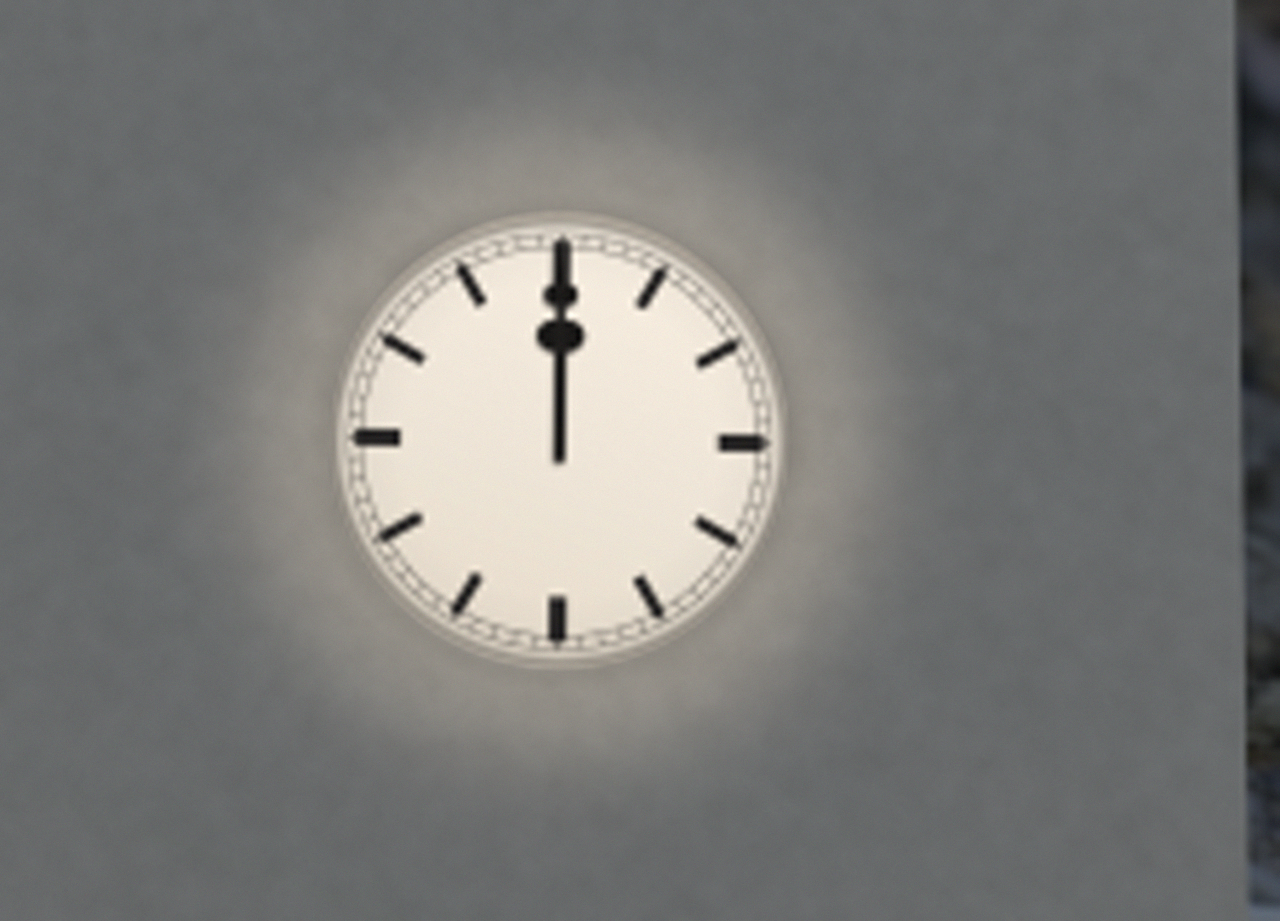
12:00
